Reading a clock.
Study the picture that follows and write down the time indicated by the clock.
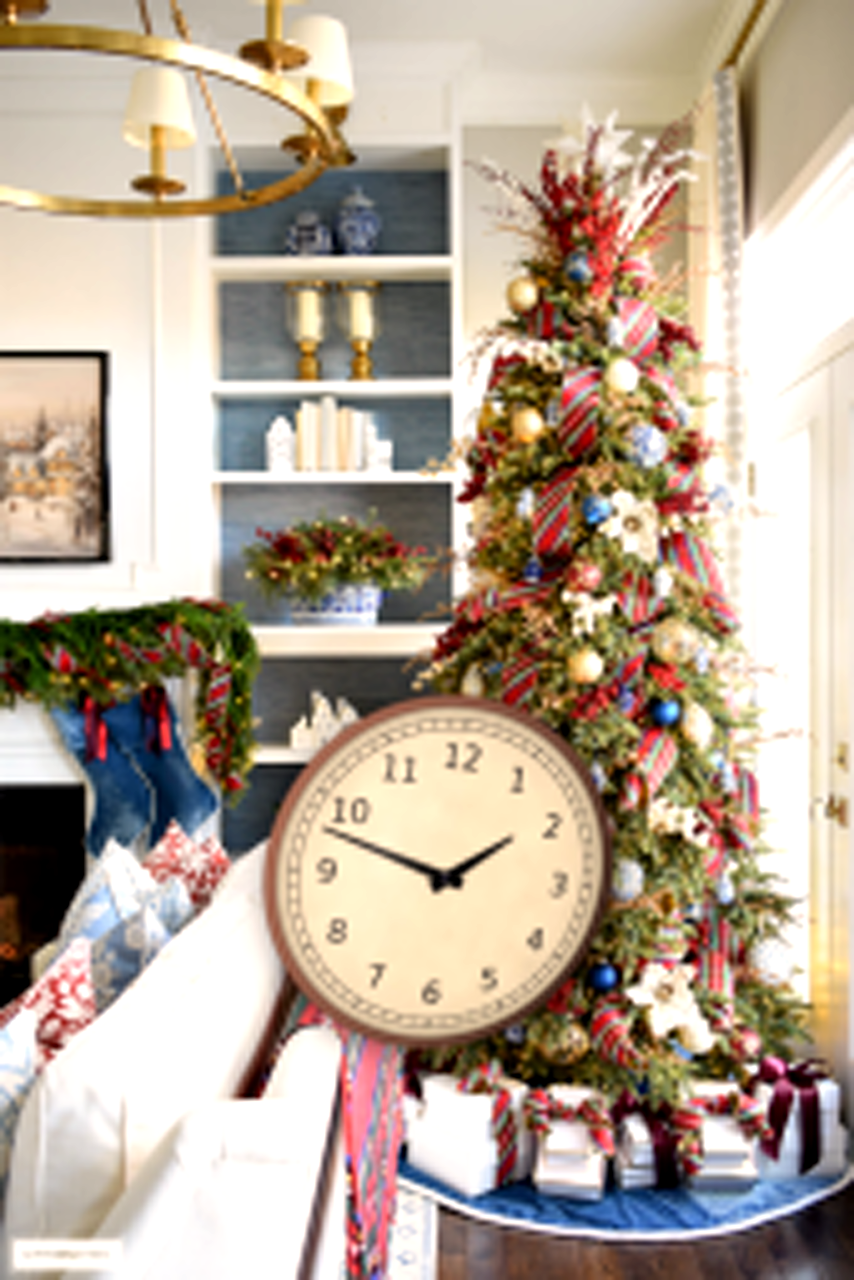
1:48
